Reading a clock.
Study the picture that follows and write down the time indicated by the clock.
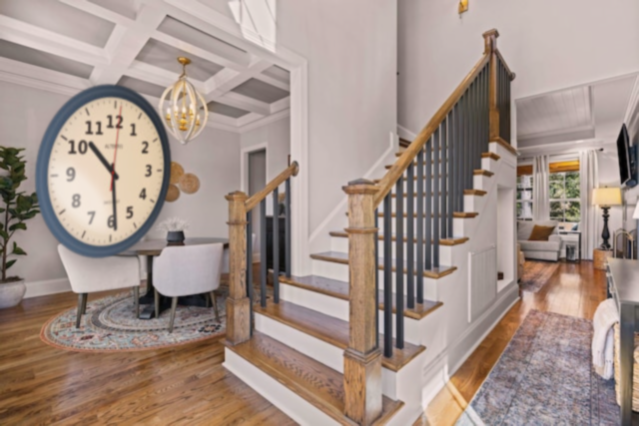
10:29:01
